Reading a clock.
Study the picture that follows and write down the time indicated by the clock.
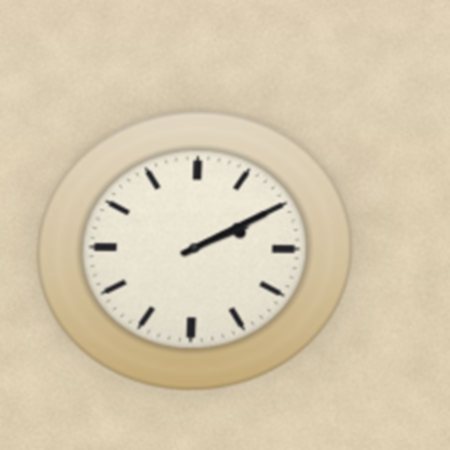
2:10
